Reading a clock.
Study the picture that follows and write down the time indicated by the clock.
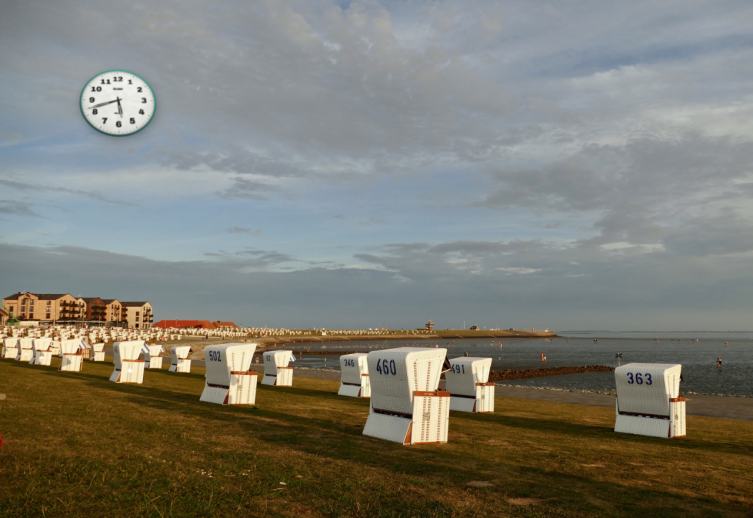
5:42
